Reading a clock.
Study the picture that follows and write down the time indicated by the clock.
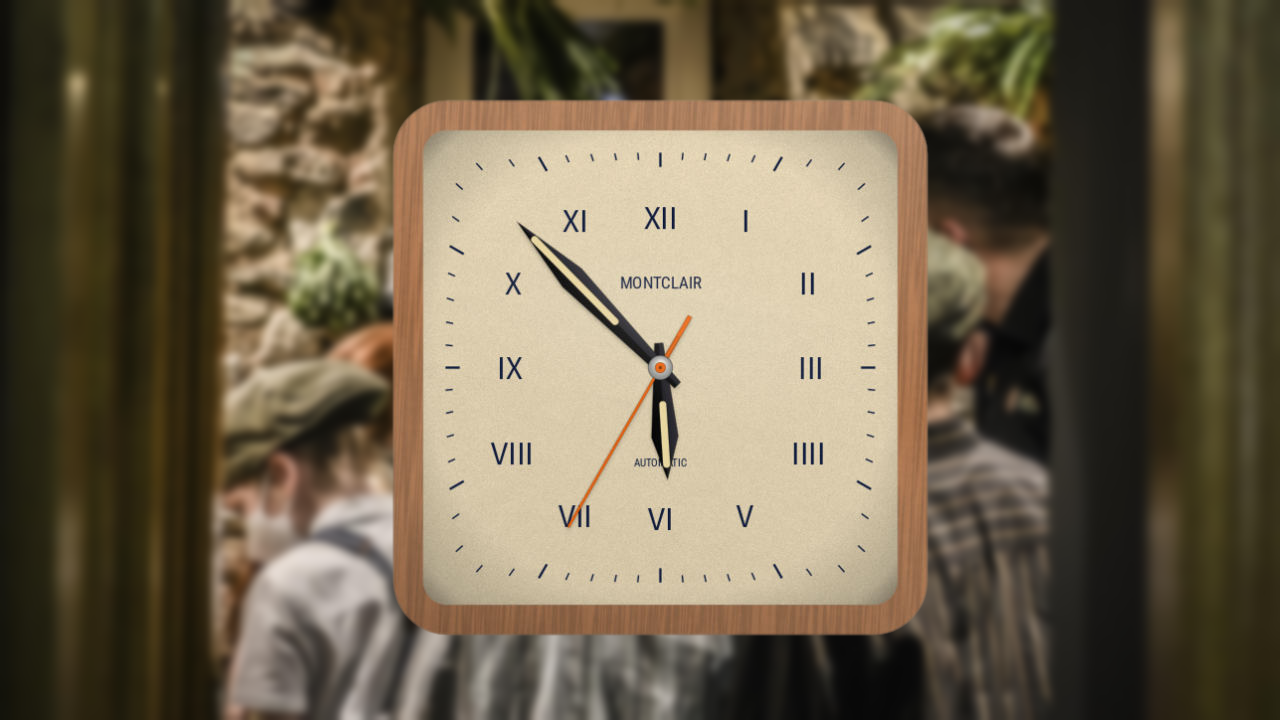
5:52:35
